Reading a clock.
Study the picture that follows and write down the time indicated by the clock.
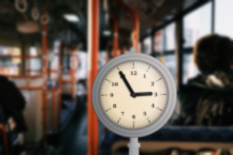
2:55
